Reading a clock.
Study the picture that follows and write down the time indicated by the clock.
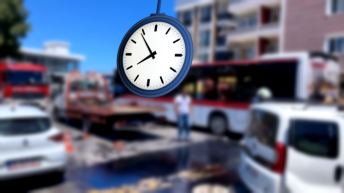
7:54
